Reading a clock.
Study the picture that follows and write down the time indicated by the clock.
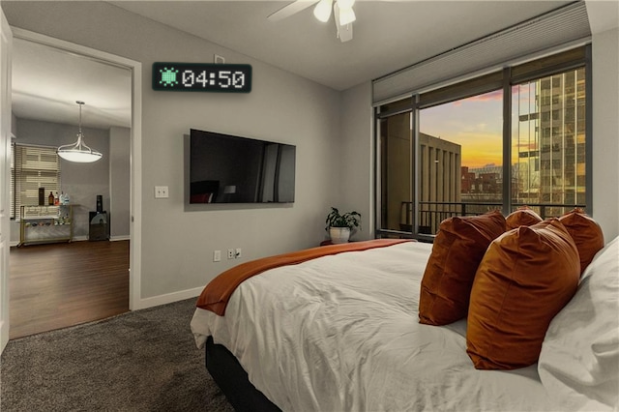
4:50
